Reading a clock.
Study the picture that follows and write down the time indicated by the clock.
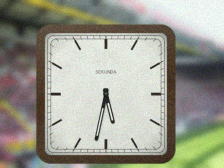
5:32
